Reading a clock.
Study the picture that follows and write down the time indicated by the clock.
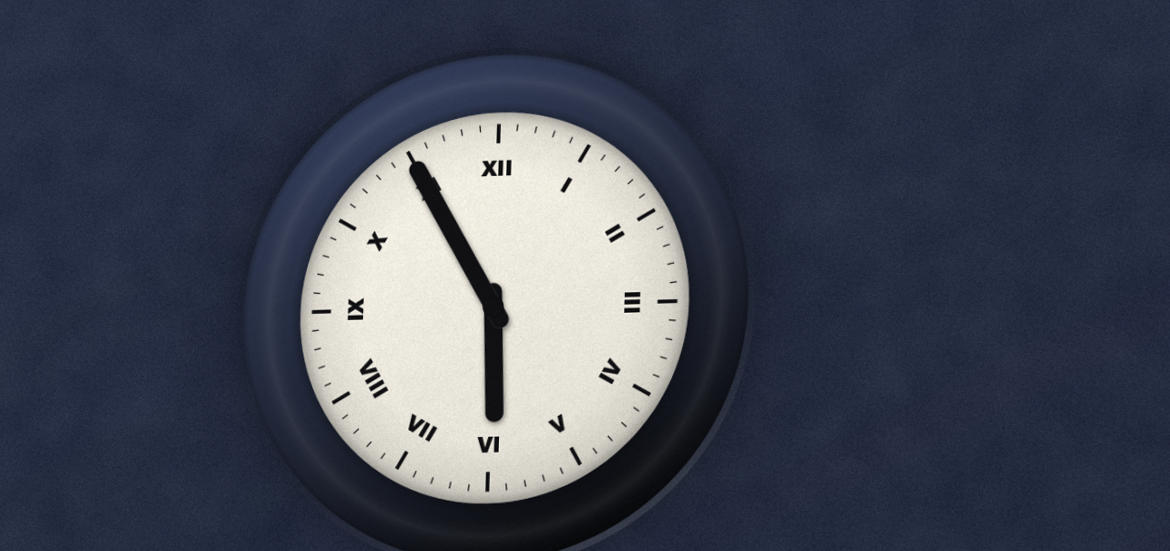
5:55
